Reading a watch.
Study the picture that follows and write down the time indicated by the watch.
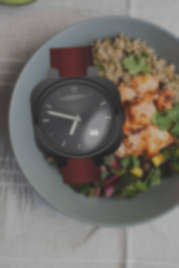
6:48
